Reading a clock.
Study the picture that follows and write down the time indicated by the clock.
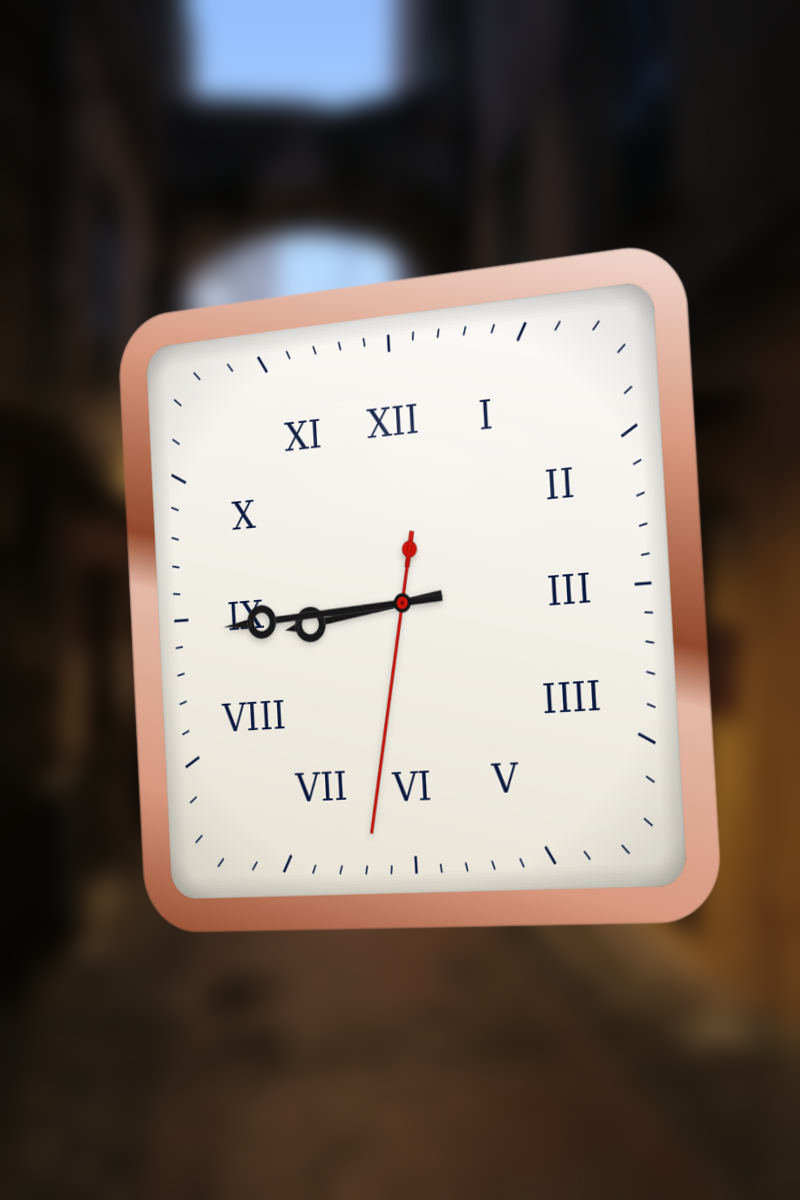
8:44:32
